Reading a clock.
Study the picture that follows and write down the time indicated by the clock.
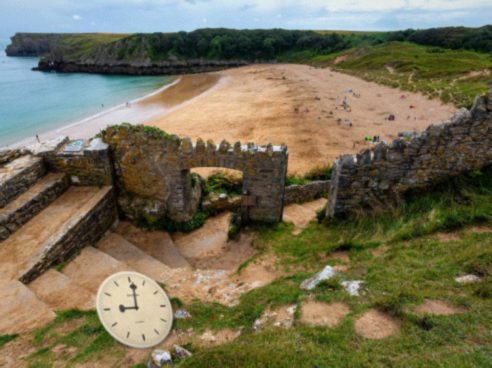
9:01
